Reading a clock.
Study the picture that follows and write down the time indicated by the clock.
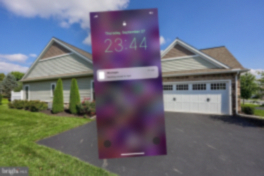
23:44
